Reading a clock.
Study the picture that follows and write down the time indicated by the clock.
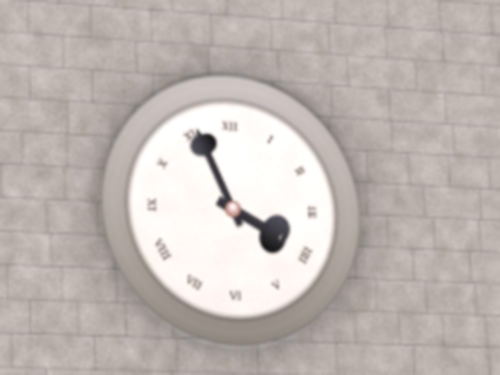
3:56
